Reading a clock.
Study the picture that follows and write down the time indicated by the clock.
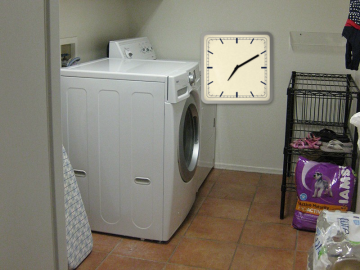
7:10
